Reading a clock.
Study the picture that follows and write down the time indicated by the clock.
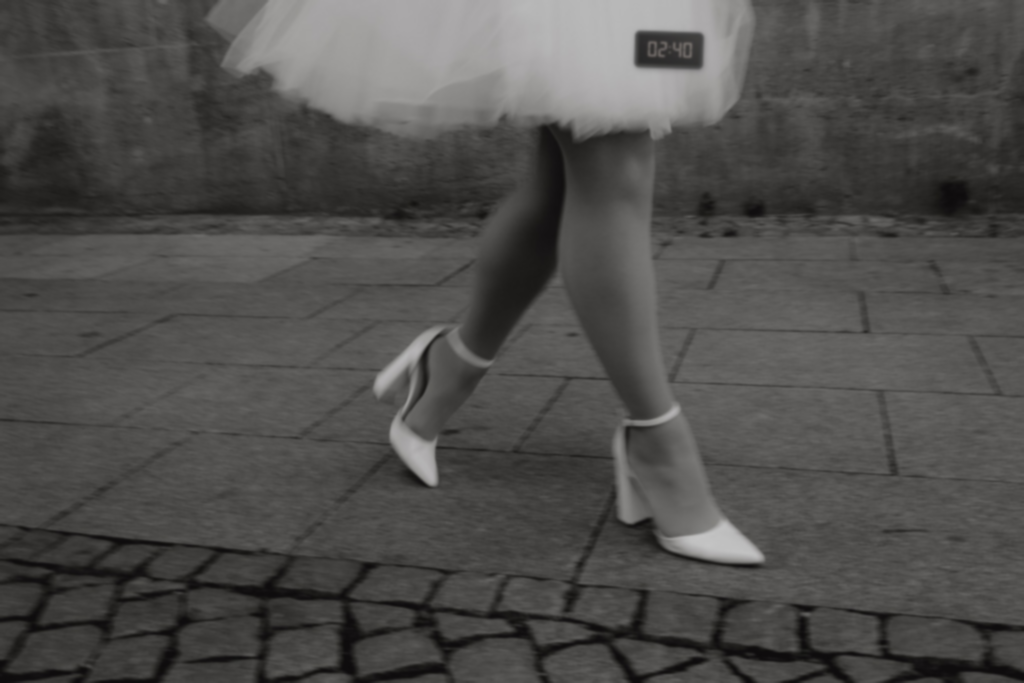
2:40
